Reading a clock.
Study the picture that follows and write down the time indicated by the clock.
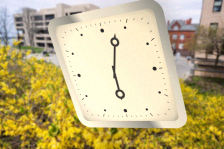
6:03
